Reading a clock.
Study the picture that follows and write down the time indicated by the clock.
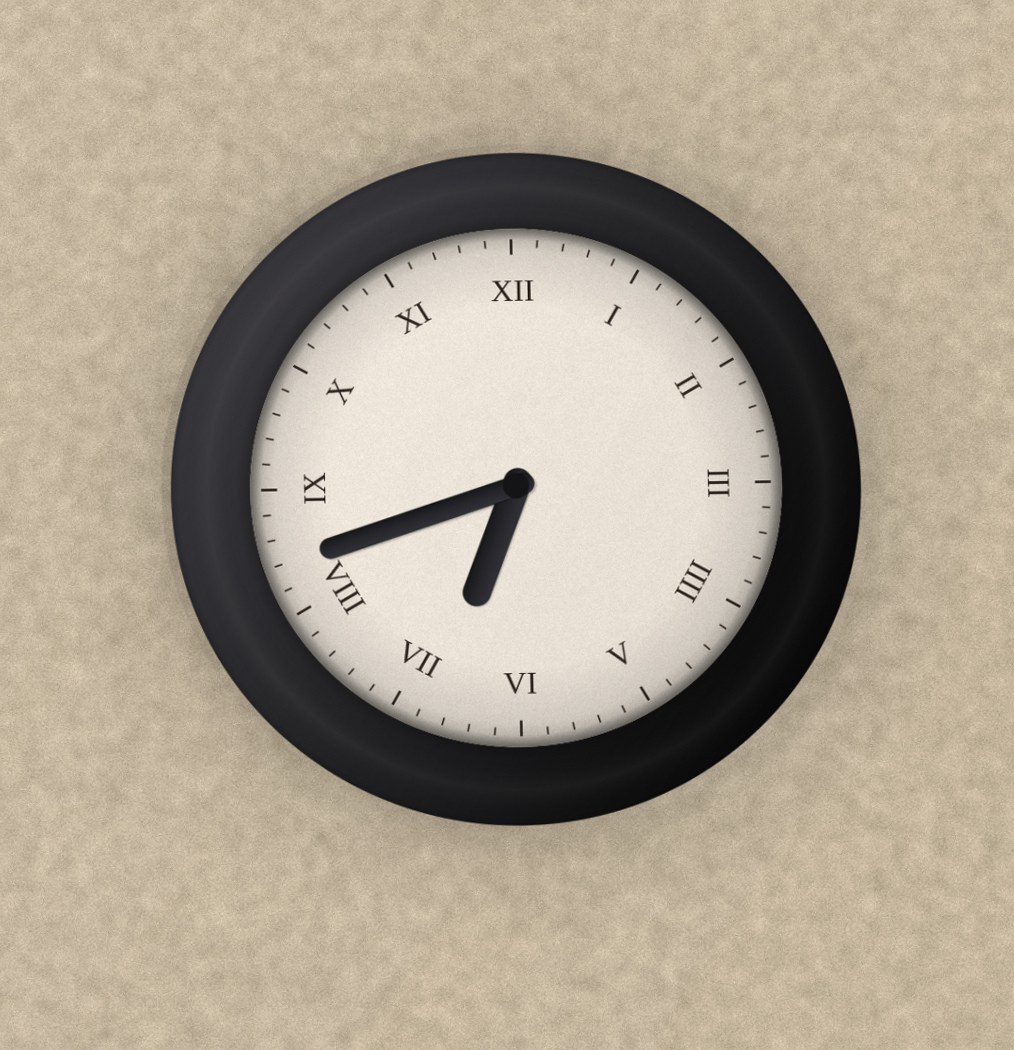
6:42
